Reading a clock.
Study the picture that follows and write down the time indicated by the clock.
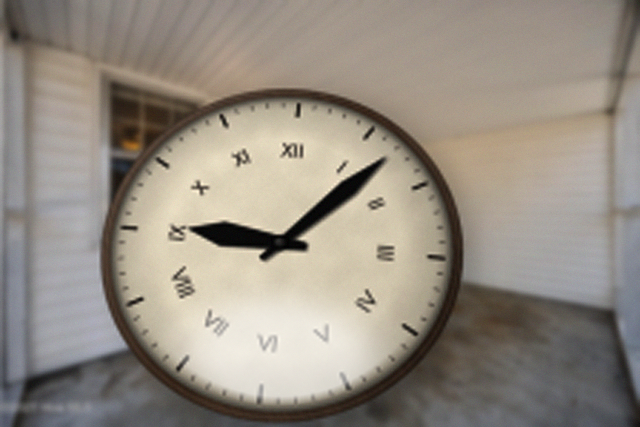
9:07
